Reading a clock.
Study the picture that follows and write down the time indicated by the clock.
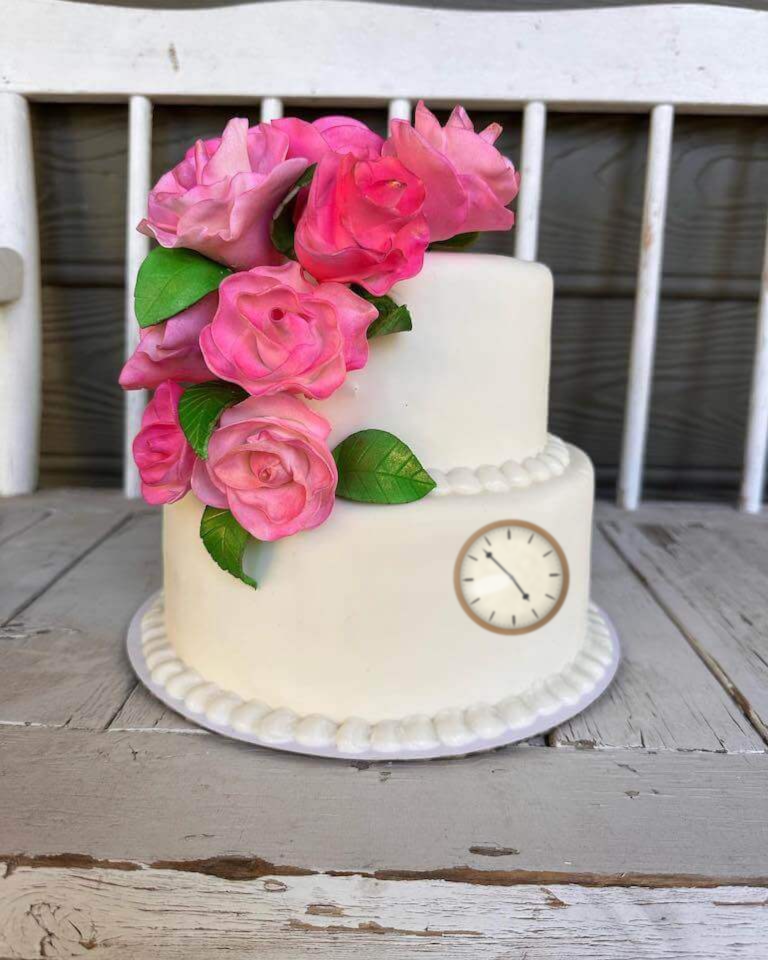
4:53
